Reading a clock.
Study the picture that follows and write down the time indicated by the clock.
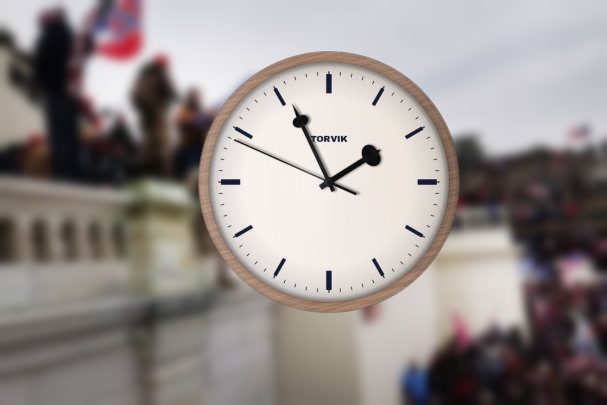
1:55:49
